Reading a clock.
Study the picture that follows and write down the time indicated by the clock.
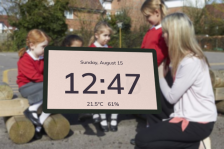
12:47
